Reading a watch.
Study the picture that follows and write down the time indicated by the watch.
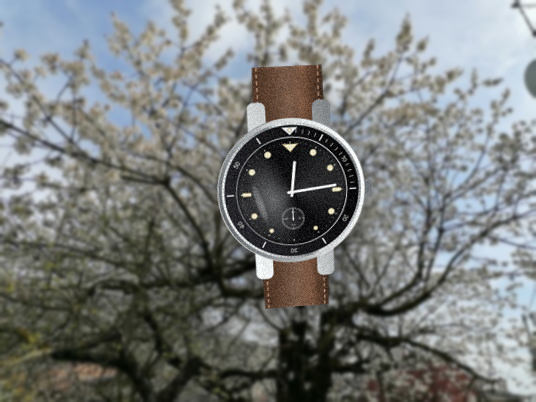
12:14
